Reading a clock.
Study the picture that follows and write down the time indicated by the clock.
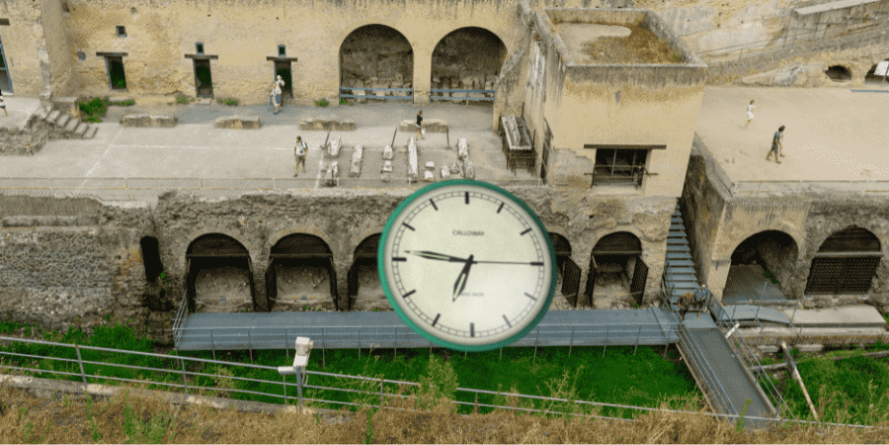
6:46:15
